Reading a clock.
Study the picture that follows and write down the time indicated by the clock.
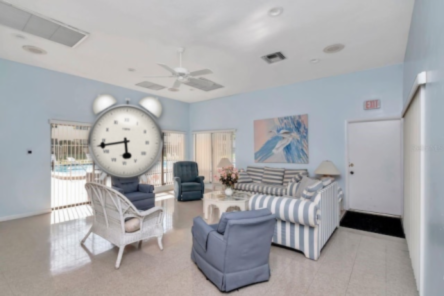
5:43
